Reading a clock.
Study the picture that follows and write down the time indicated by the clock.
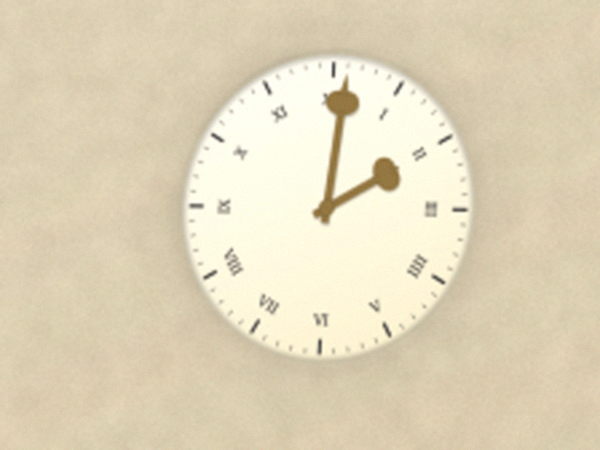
2:01
